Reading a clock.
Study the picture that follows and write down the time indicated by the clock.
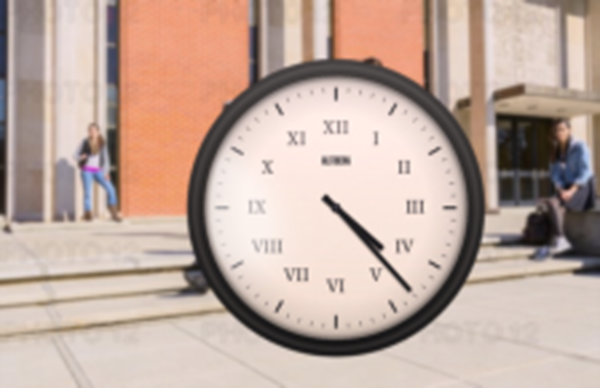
4:23
